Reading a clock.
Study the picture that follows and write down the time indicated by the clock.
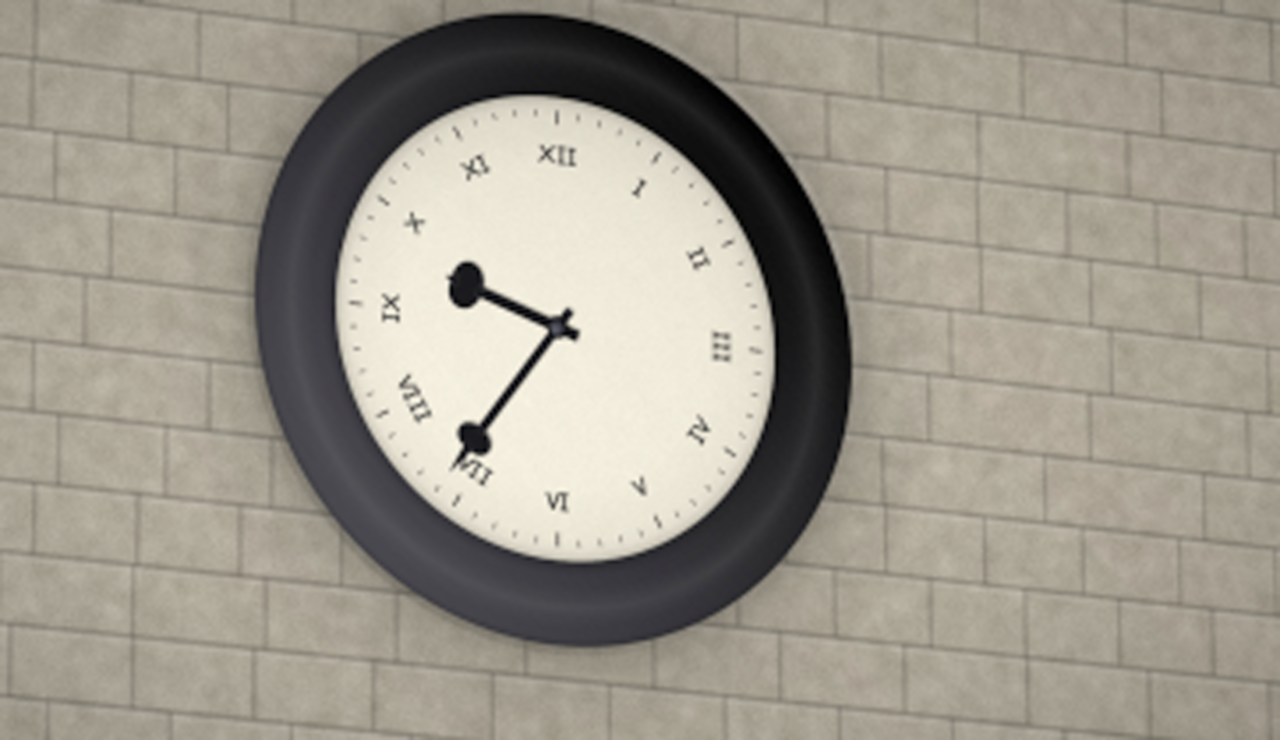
9:36
